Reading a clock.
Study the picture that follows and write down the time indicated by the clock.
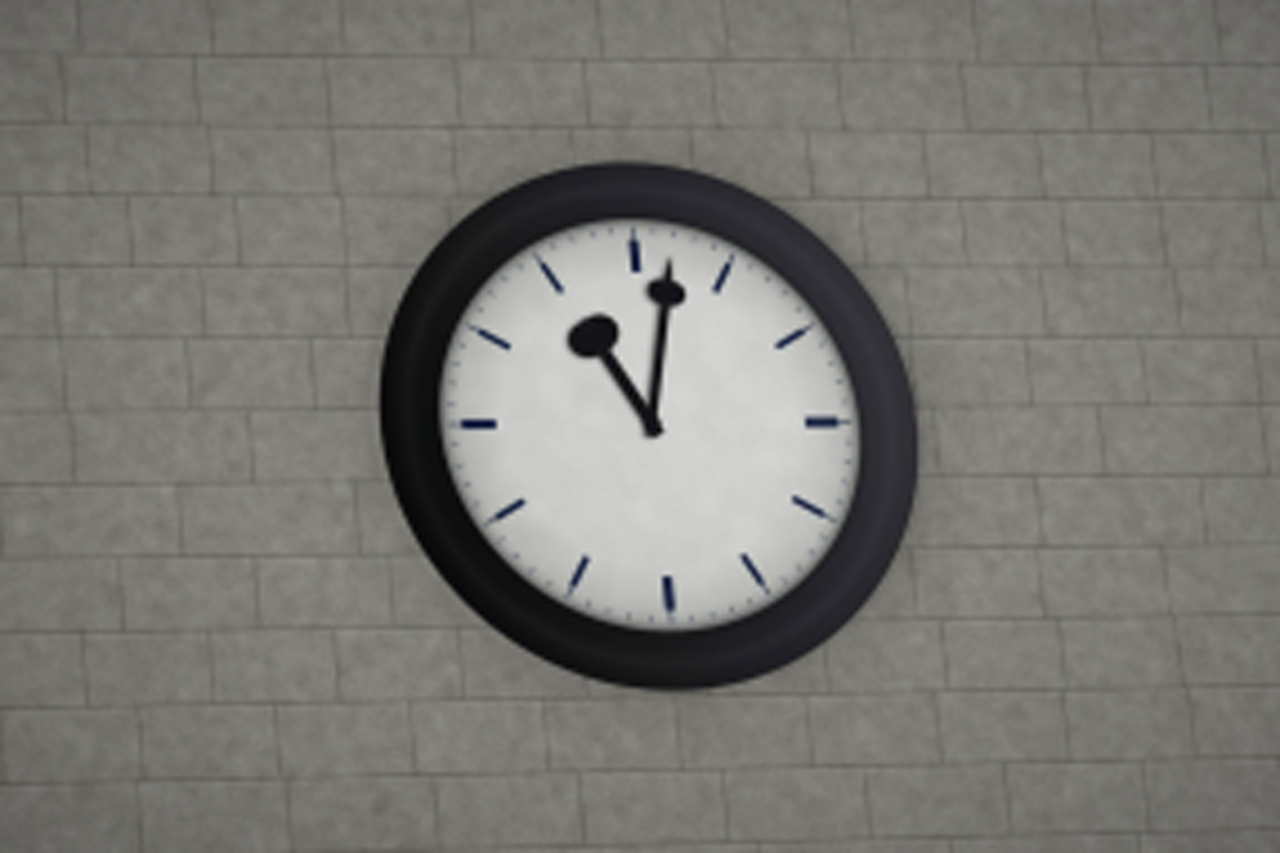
11:02
